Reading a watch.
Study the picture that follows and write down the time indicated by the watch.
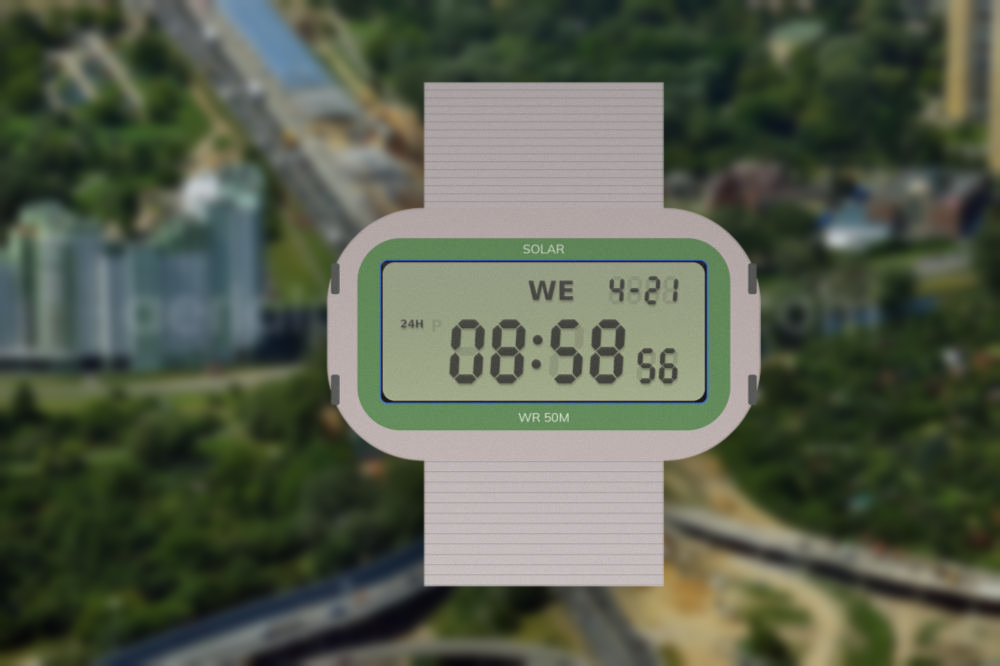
8:58:56
